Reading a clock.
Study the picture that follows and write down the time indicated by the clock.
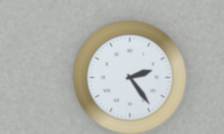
2:24
